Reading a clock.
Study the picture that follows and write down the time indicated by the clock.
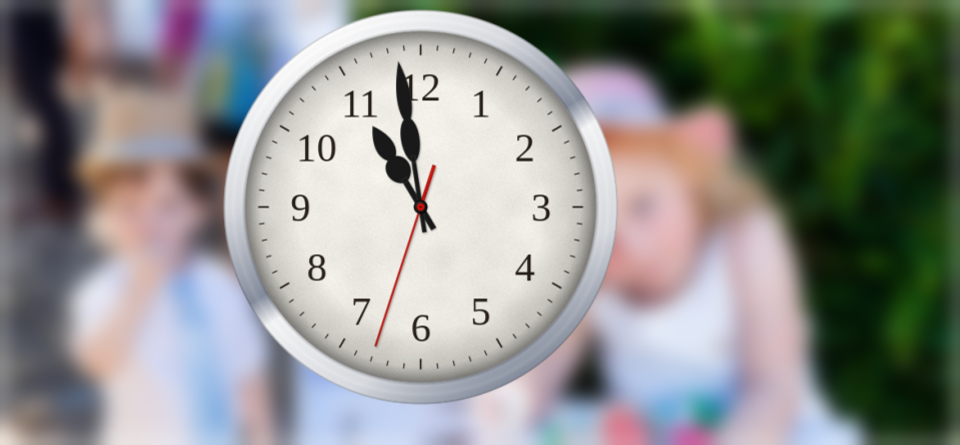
10:58:33
